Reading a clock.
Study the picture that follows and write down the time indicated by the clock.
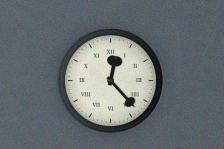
12:23
